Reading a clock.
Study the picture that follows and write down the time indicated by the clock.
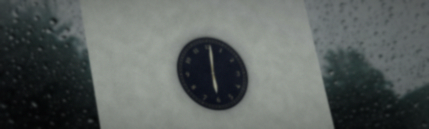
6:01
